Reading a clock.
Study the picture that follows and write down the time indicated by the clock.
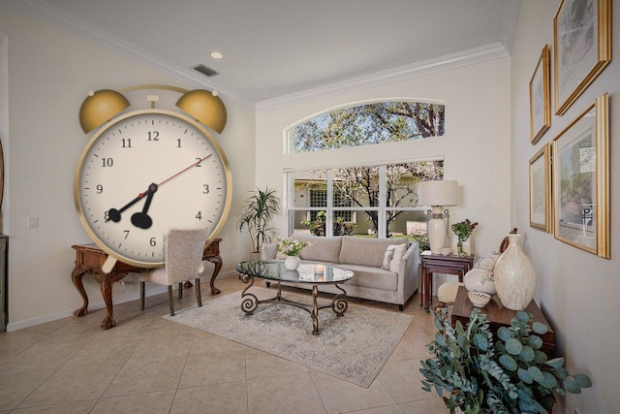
6:39:10
